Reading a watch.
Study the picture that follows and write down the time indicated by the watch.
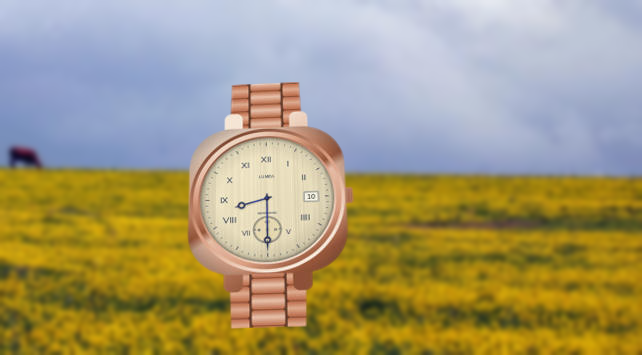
8:30
